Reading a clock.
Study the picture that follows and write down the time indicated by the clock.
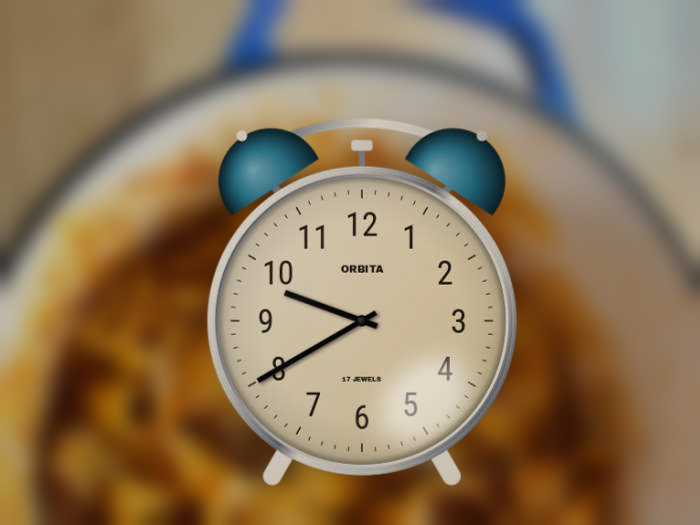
9:40
